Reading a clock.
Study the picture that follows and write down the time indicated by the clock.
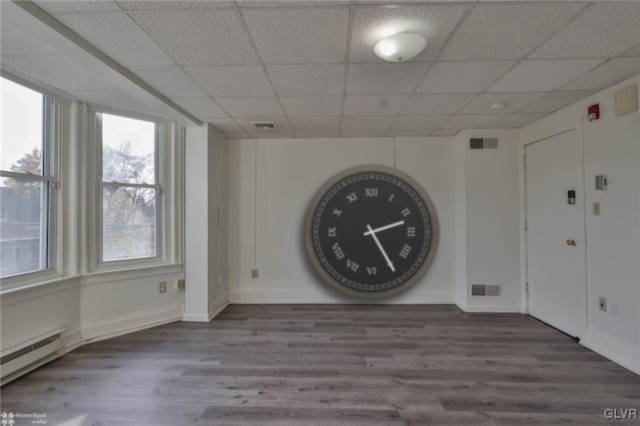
2:25
